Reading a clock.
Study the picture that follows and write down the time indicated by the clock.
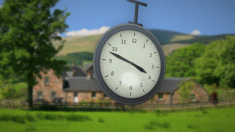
3:48
